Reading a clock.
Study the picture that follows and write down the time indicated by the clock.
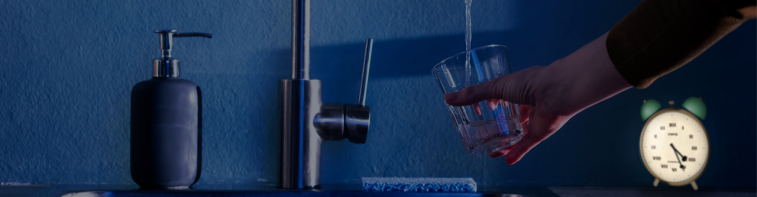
4:26
